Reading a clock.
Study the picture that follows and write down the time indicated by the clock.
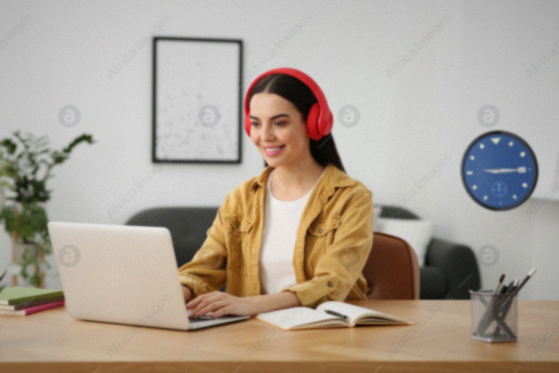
9:15
